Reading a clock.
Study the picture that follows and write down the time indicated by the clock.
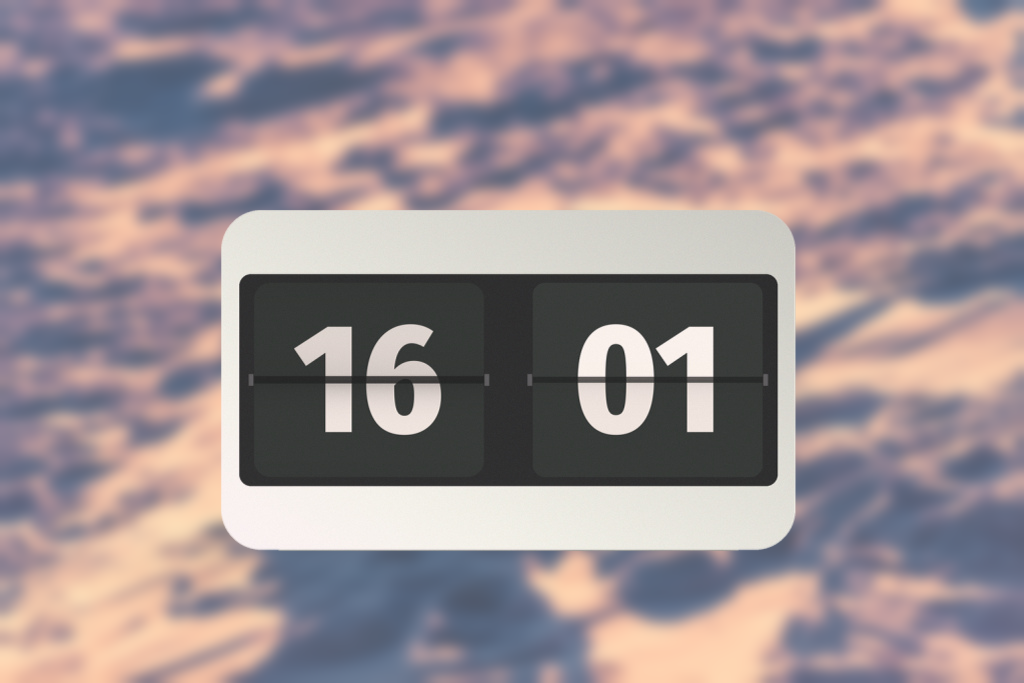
16:01
